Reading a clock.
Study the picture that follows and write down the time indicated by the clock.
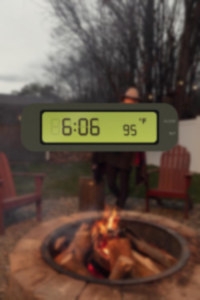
6:06
